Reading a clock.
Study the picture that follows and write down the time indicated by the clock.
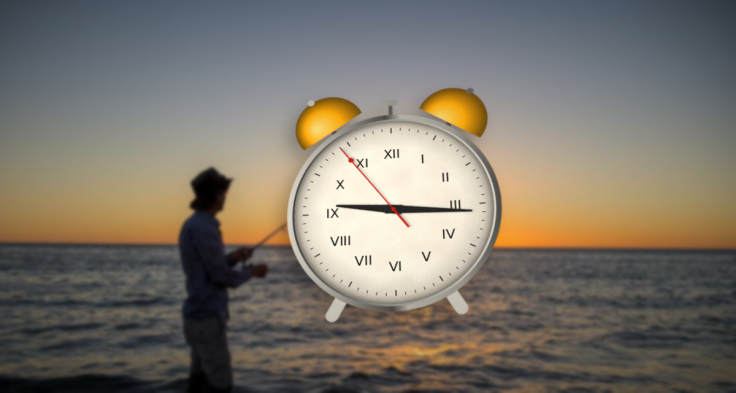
9:15:54
